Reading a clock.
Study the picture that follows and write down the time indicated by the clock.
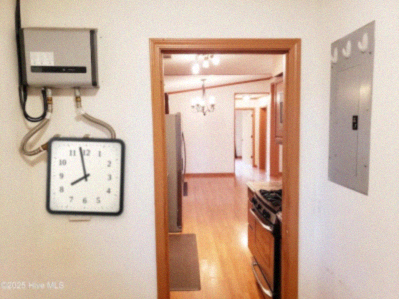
7:58
